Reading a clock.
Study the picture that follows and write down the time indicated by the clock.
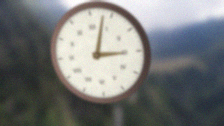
3:03
